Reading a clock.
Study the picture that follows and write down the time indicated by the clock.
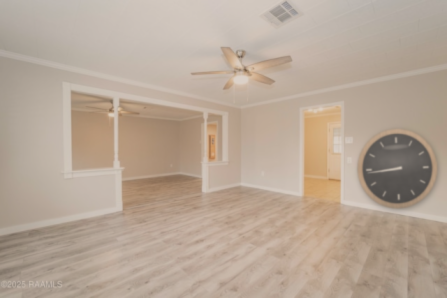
8:44
